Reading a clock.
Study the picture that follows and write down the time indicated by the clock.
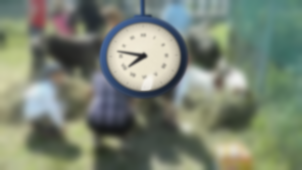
7:47
